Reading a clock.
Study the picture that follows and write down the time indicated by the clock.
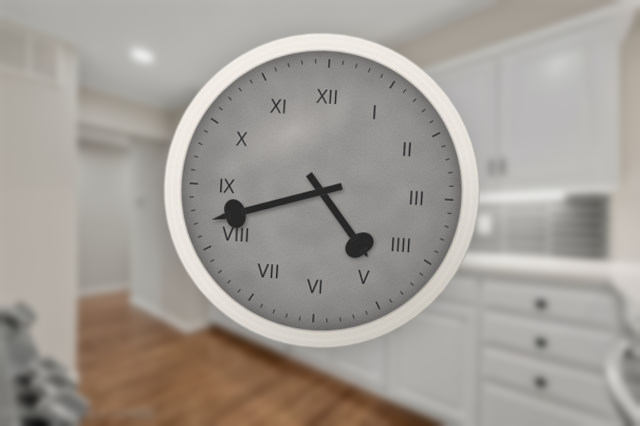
4:42
